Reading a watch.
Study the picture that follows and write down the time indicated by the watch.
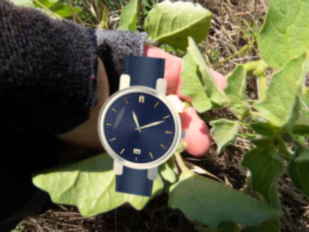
11:11
